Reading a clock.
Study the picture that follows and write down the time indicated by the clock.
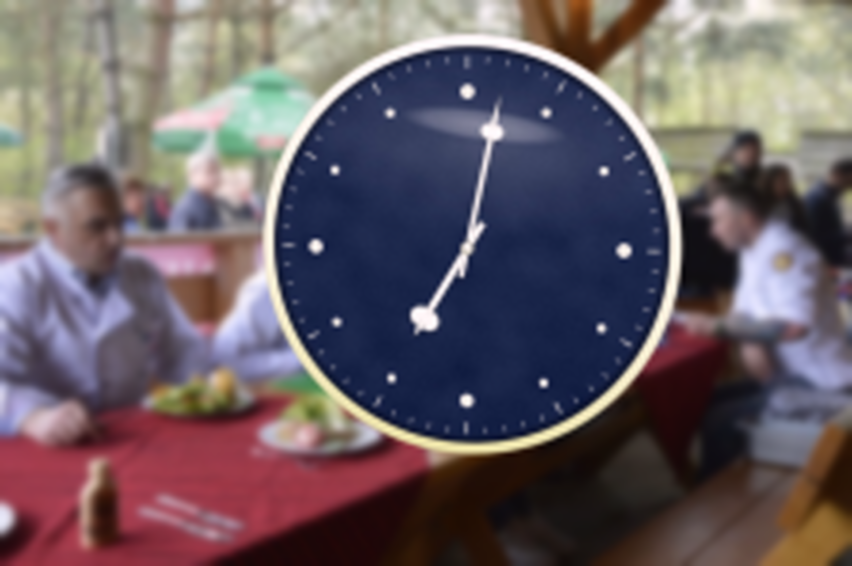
7:02
